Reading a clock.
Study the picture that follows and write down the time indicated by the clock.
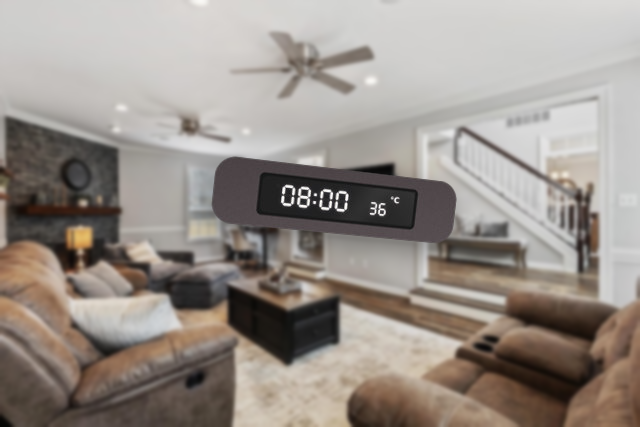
8:00
